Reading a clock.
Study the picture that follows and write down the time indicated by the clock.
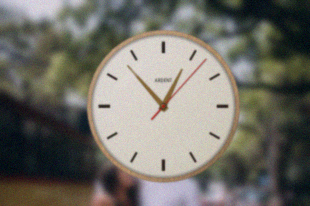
12:53:07
